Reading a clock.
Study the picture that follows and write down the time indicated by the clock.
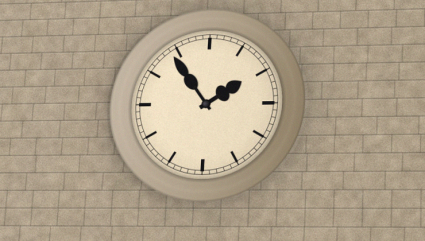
1:54
